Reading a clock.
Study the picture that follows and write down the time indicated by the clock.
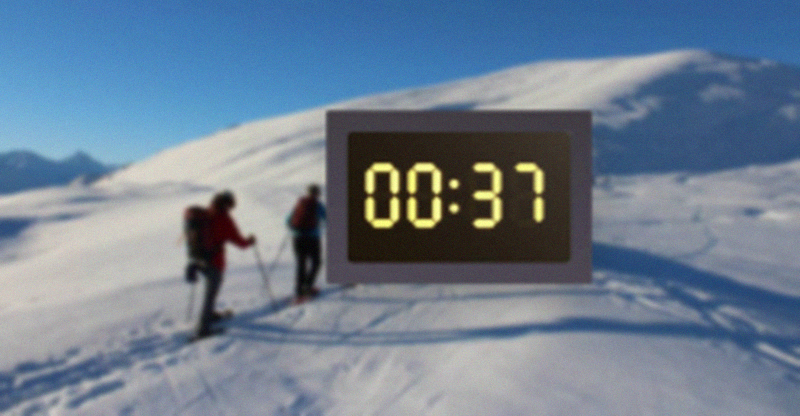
0:37
